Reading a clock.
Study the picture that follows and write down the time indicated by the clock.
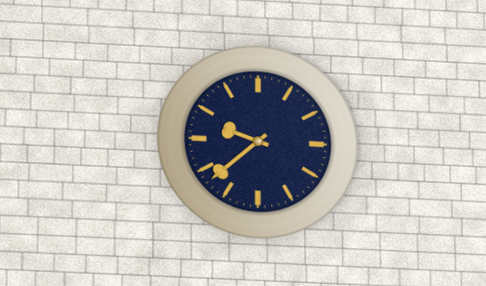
9:38
